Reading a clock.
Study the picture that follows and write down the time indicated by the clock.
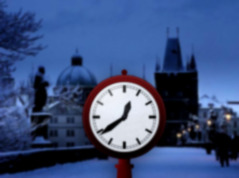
12:39
